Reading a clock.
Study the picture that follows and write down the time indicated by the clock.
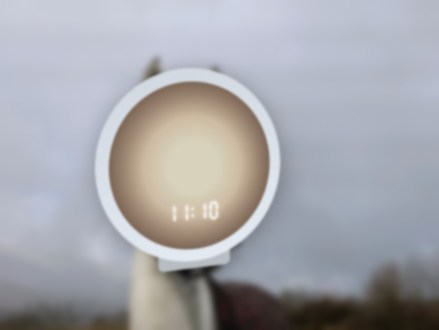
11:10
